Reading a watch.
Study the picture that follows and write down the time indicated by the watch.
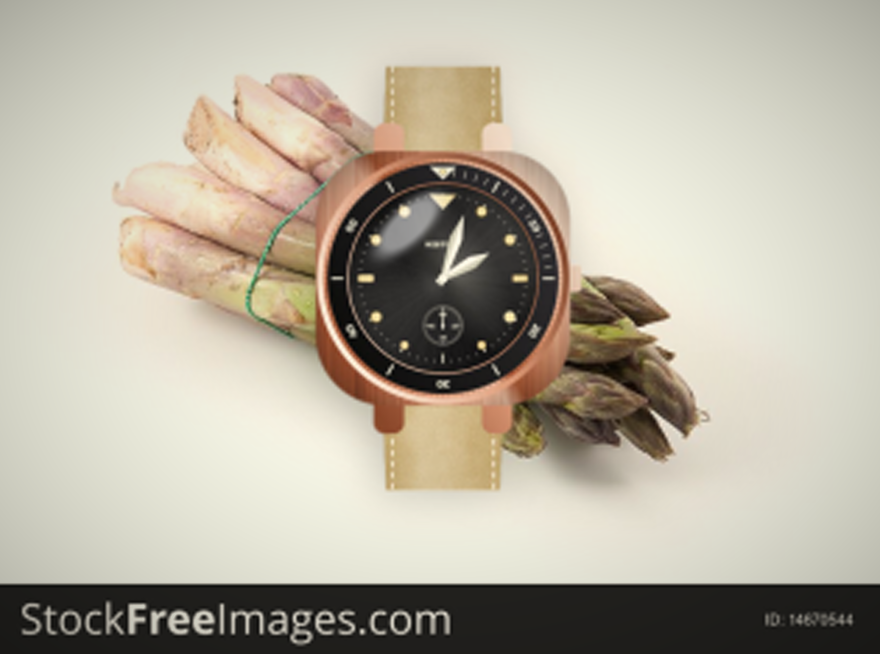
2:03
